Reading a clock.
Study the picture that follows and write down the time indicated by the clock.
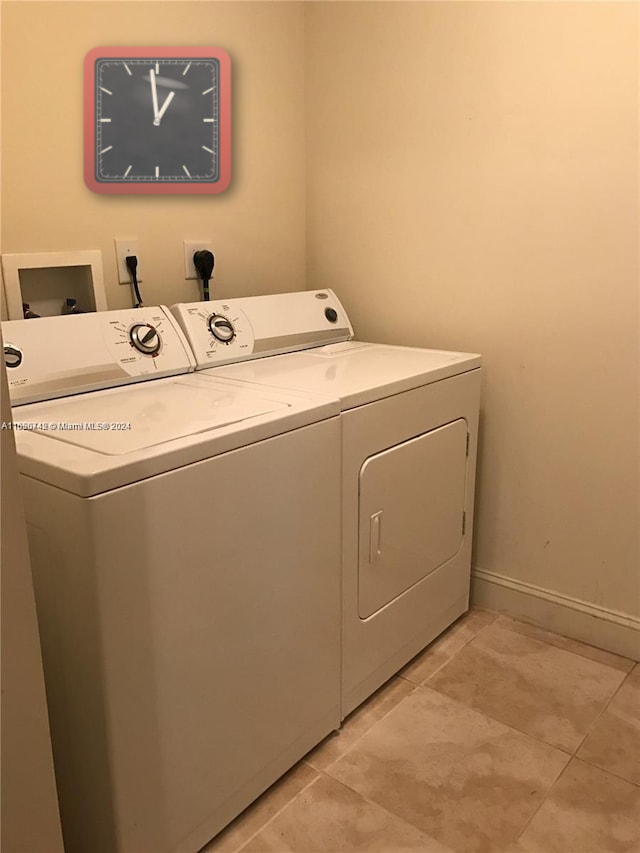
12:59
